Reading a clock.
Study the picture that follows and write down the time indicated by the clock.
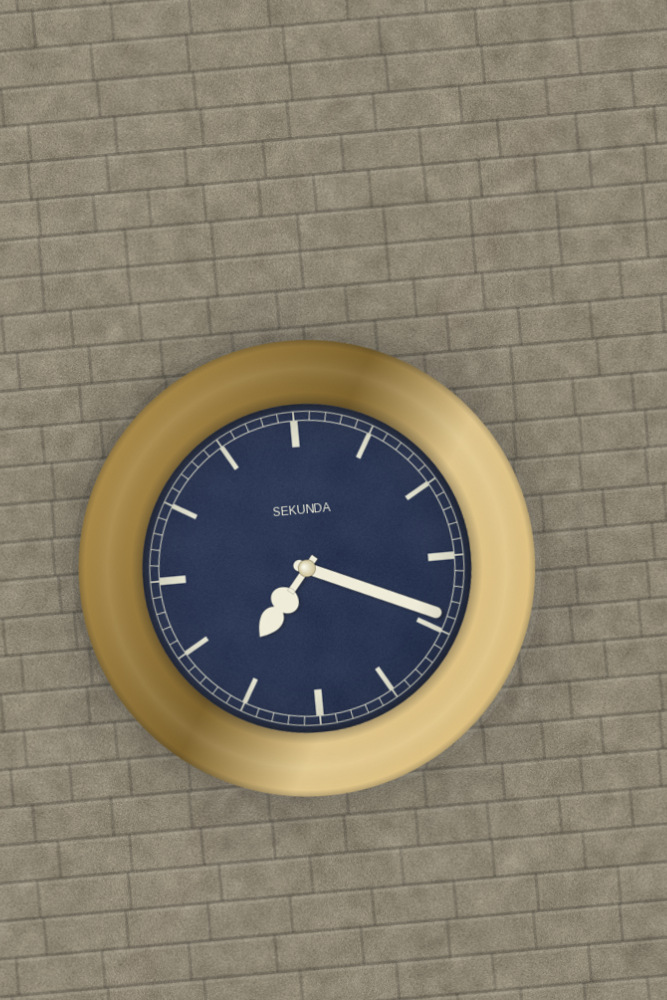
7:19
